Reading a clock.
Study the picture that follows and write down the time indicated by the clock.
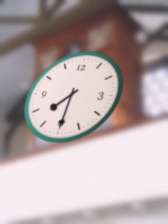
7:30
